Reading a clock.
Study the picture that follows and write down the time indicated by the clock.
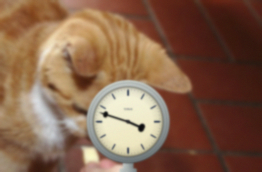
3:48
